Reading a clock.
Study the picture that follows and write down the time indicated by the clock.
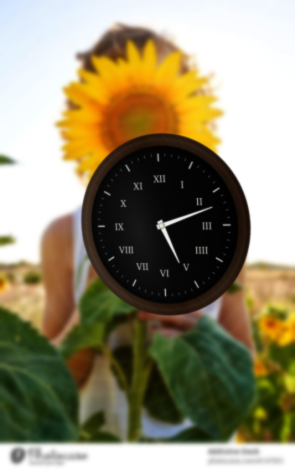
5:12
